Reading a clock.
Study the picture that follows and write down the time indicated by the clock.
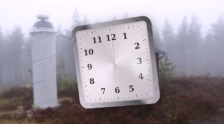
6:00
